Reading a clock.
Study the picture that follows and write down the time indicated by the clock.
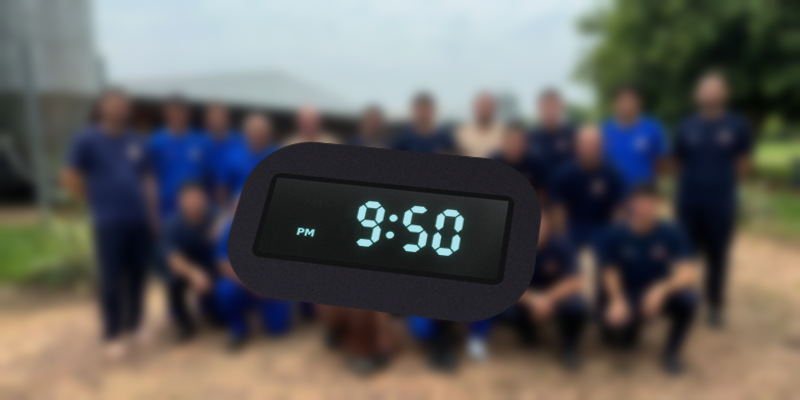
9:50
